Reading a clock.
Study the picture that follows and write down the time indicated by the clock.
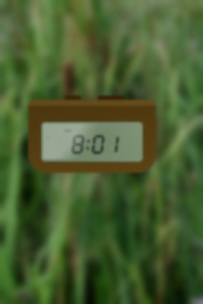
8:01
